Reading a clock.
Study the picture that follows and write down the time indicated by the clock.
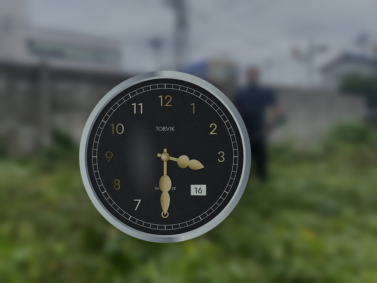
3:30
